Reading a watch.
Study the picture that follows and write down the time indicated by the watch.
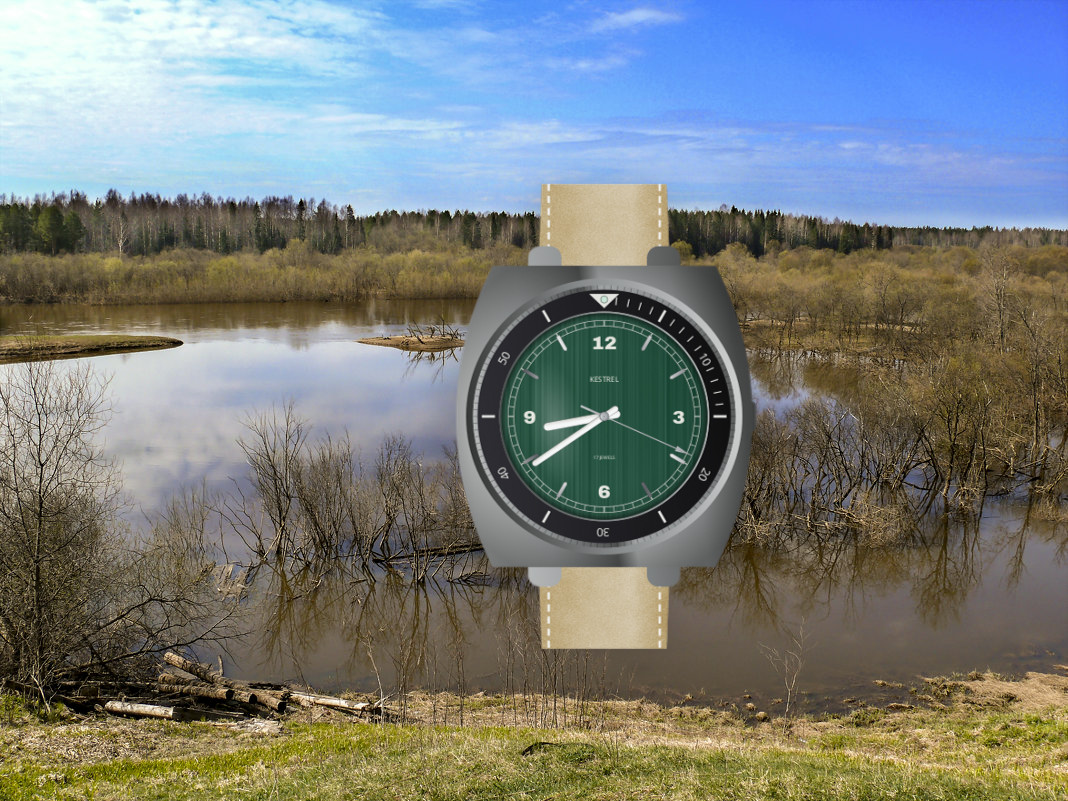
8:39:19
